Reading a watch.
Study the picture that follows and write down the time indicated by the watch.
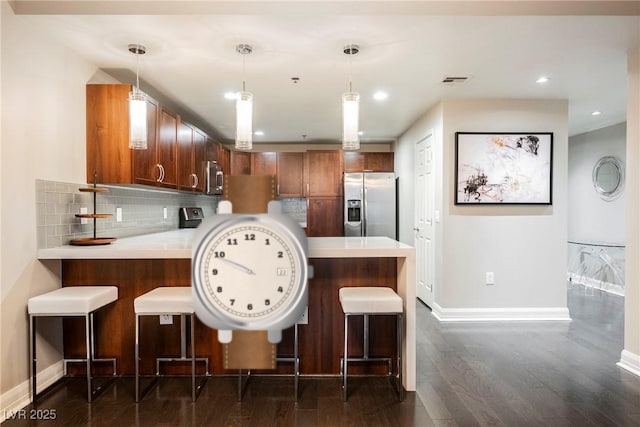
9:49
